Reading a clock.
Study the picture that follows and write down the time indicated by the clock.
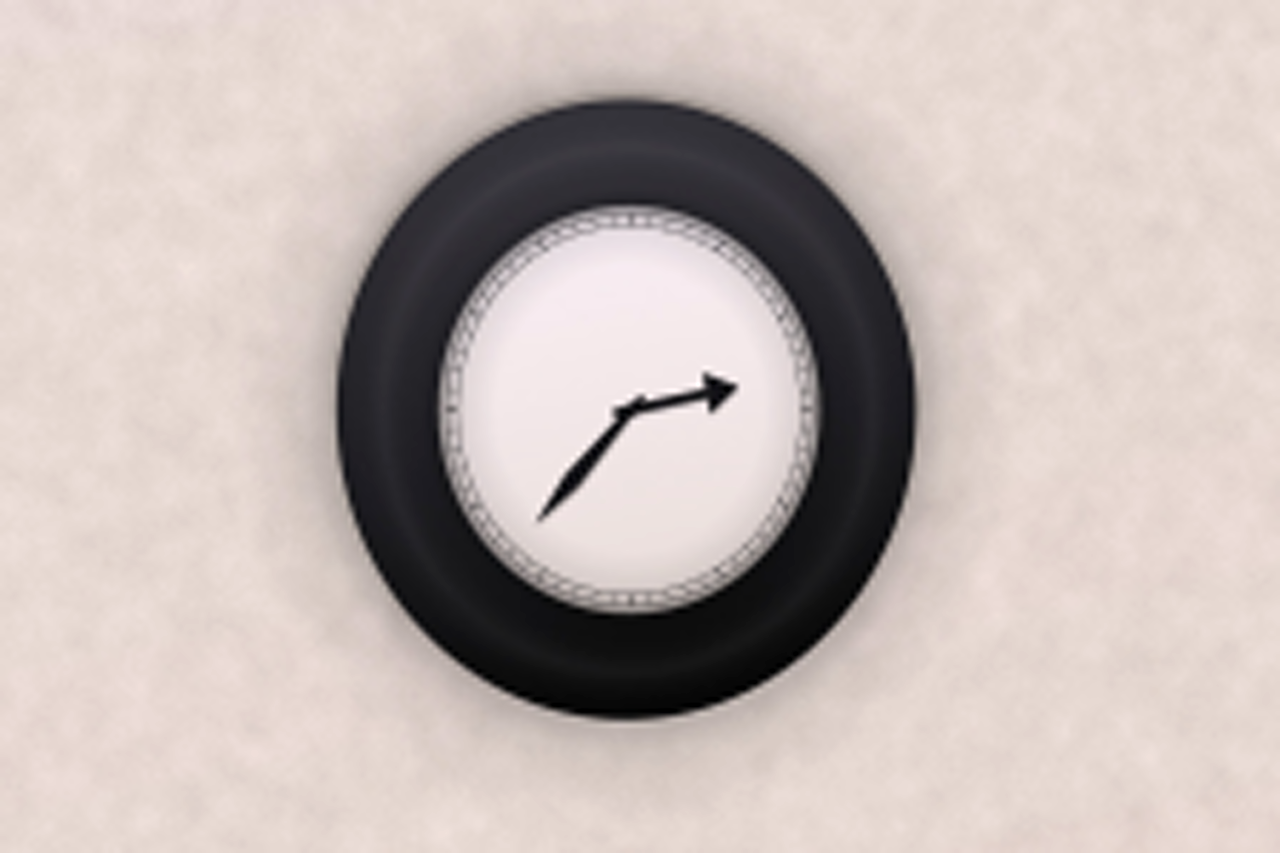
2:37
